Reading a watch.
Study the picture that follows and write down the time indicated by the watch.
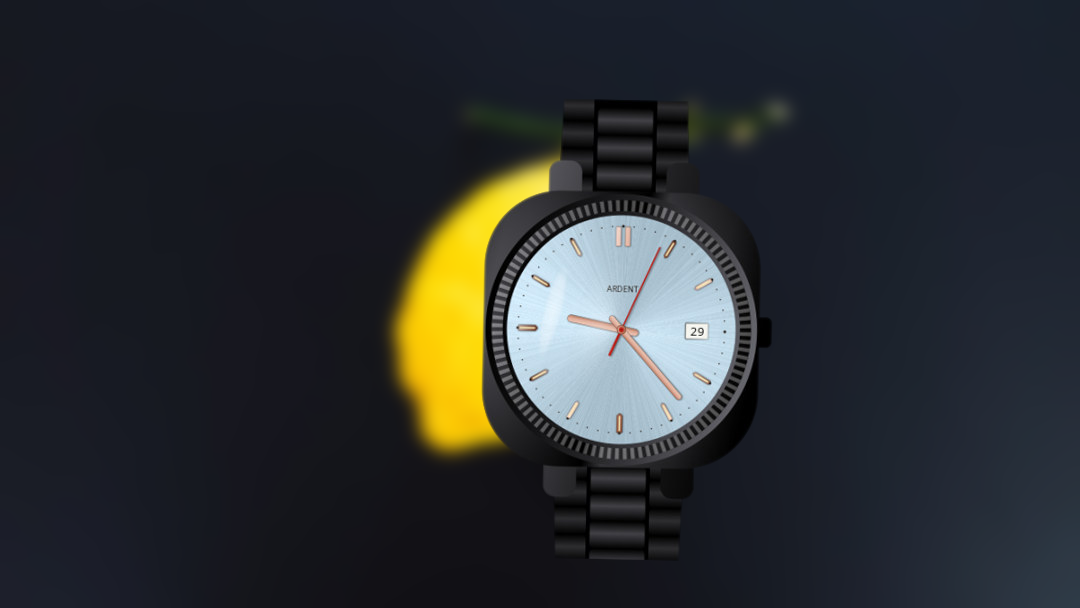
9:23:04
